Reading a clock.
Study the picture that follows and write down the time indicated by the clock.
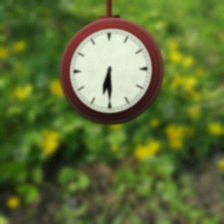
6:30
